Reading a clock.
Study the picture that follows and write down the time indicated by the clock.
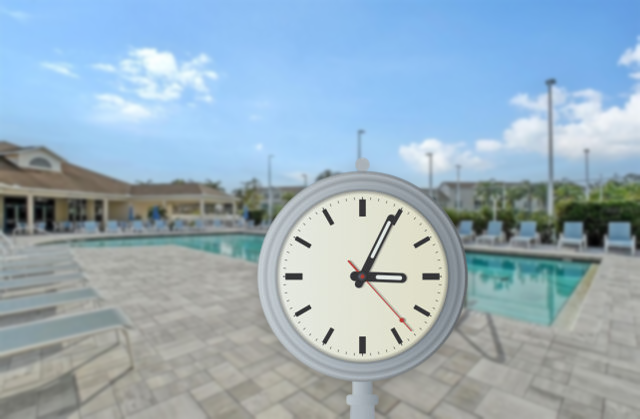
3:04:23
